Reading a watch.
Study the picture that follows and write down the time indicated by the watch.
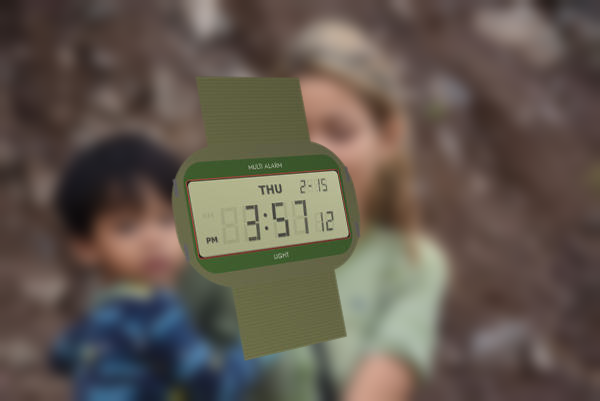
3:57:12
